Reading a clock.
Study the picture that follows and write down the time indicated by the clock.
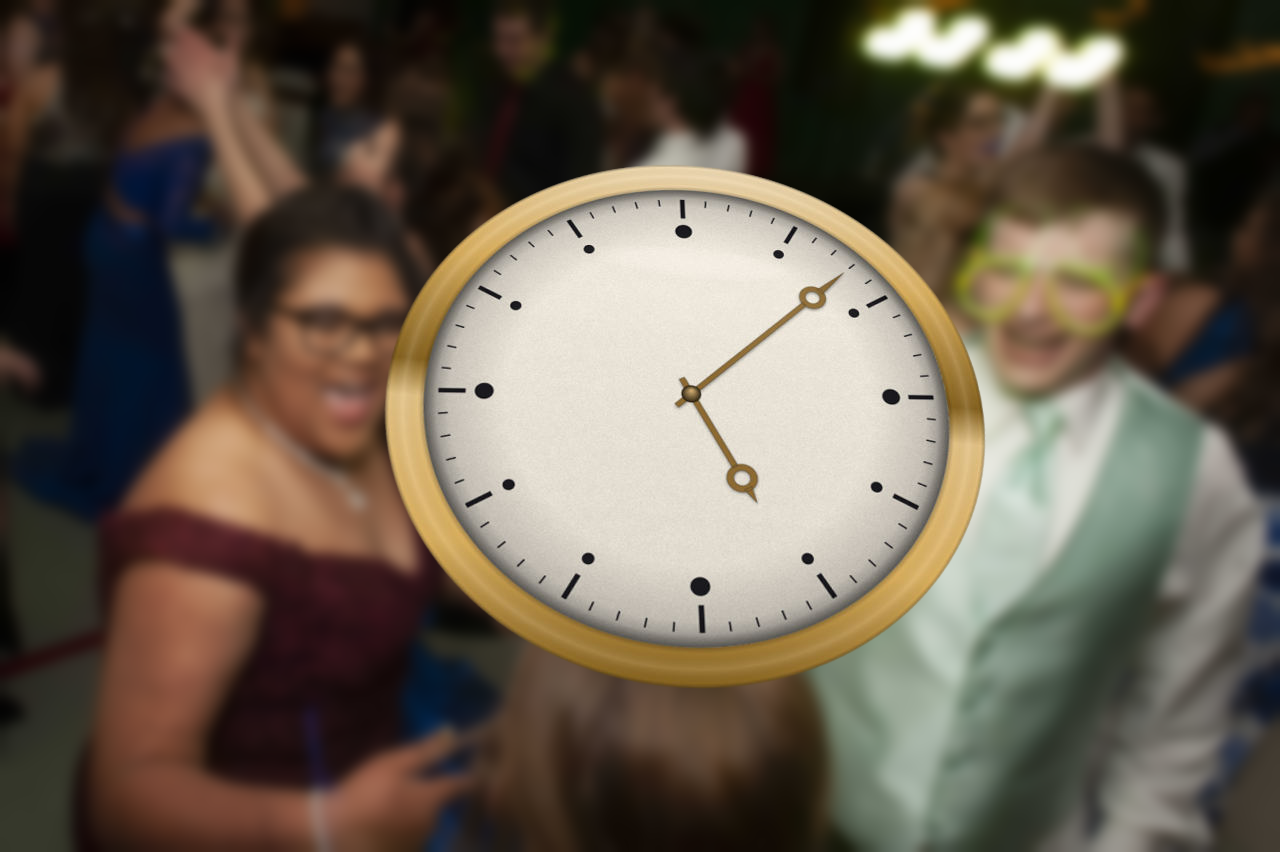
5:08
